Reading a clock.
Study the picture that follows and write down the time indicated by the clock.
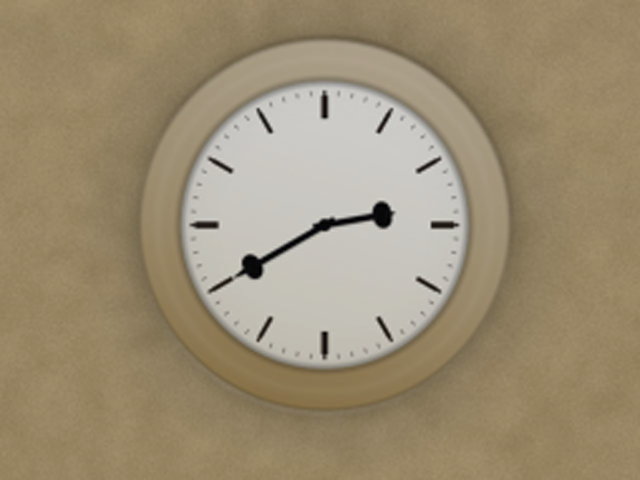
2:40
